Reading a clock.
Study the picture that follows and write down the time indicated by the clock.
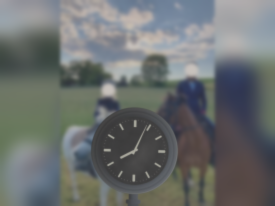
8:04
